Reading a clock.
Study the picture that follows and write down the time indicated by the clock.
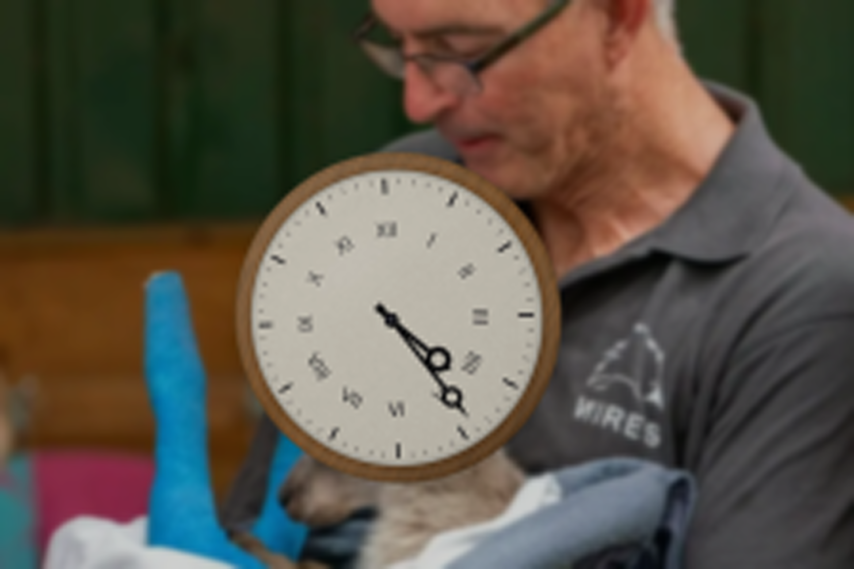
4:24
